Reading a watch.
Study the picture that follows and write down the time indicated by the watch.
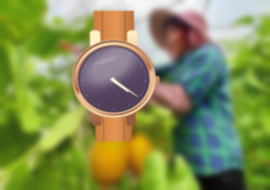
4:21
